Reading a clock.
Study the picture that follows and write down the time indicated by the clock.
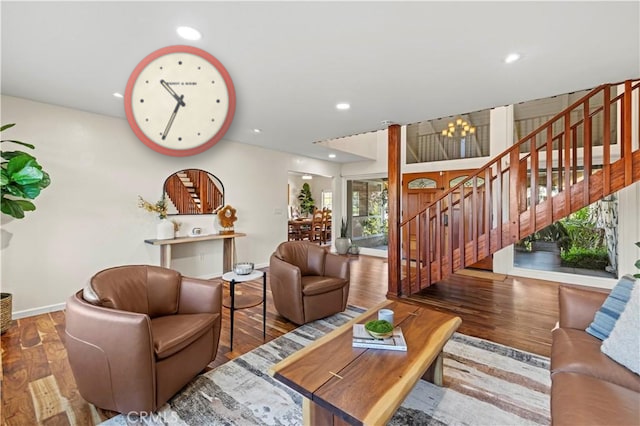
10:34
